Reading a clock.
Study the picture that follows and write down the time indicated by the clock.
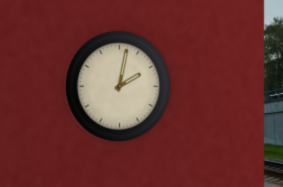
2:02
